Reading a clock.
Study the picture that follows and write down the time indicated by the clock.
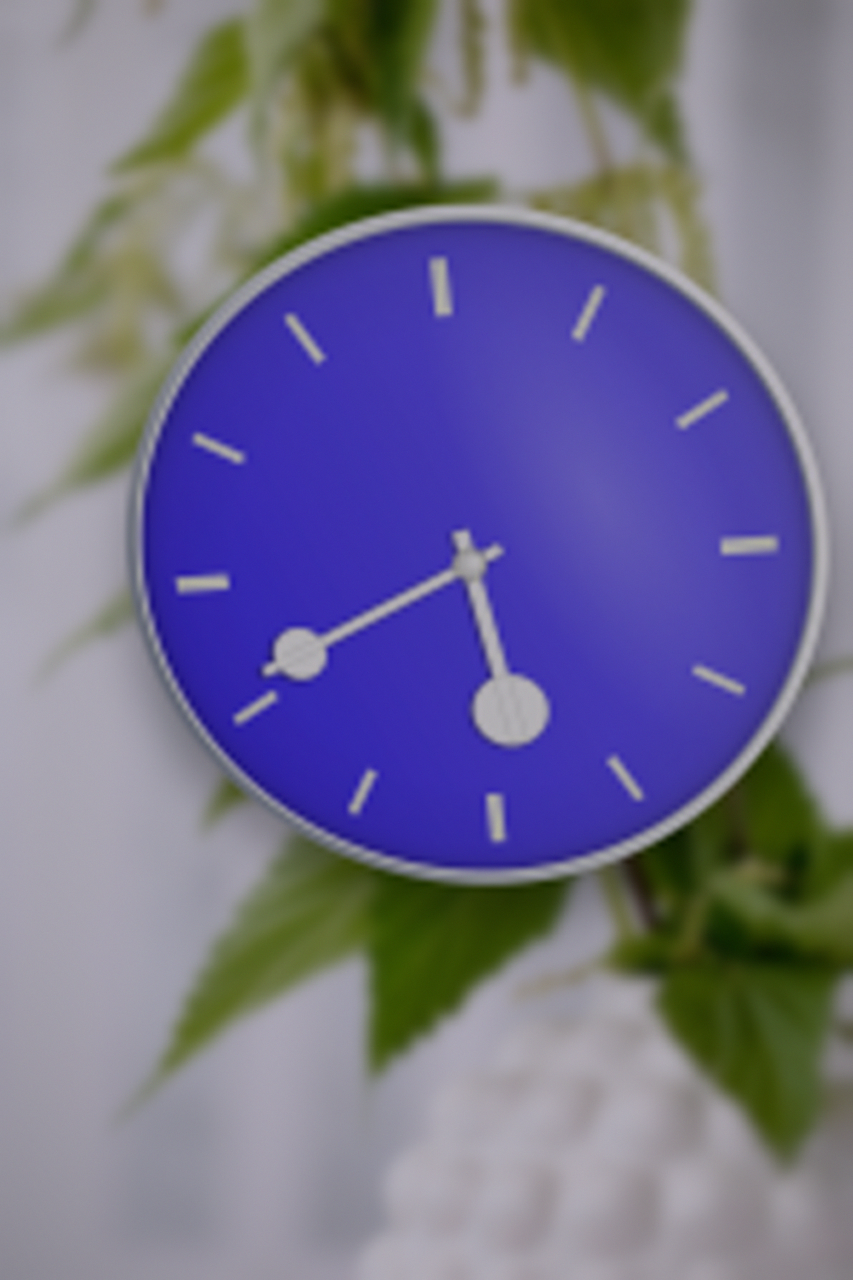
5:41
